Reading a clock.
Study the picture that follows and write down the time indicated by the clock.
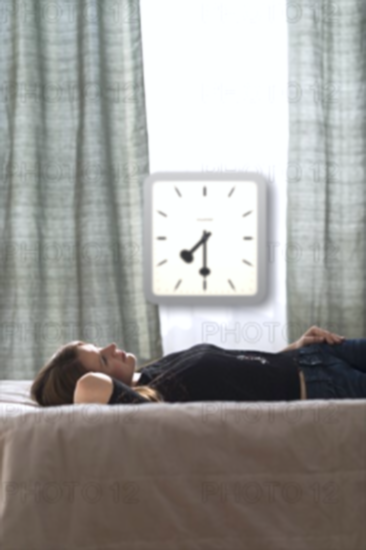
7:30
